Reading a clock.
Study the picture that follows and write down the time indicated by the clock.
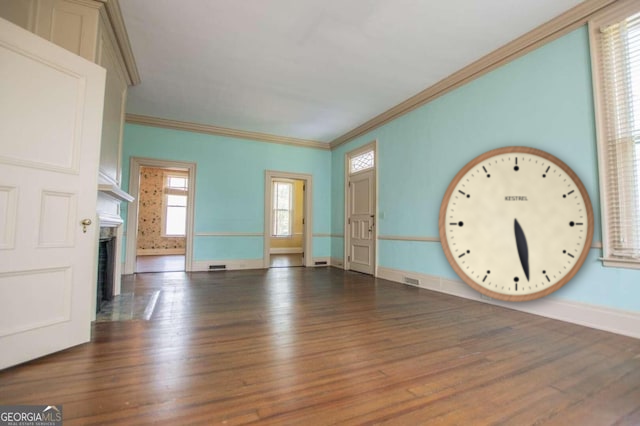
5:28
